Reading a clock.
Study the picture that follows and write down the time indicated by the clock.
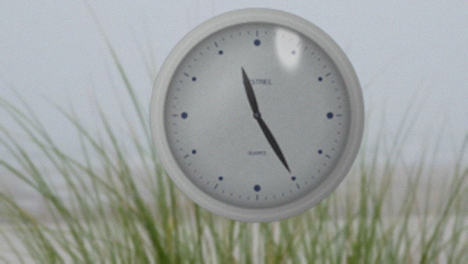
11:25
